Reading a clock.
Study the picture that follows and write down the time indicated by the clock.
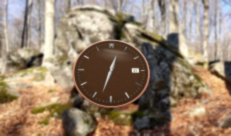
12:33
